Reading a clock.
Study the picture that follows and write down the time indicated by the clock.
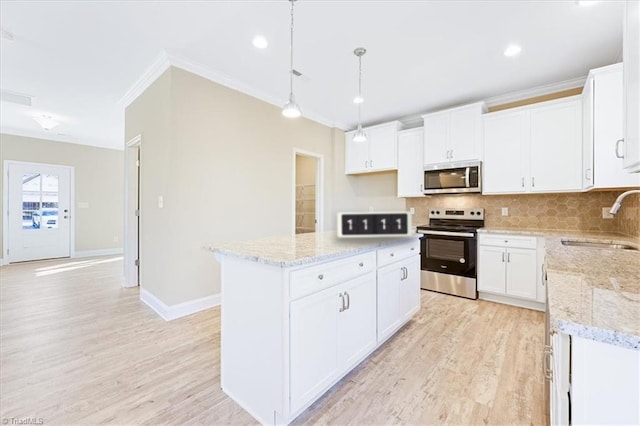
11:11
